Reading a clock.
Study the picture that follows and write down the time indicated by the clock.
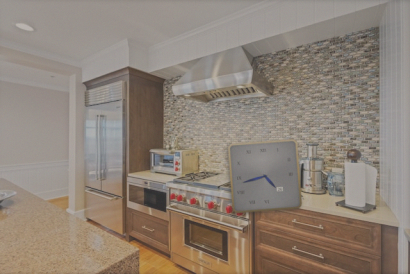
4:43
